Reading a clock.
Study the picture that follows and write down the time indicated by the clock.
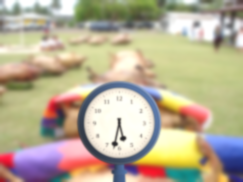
5:32
